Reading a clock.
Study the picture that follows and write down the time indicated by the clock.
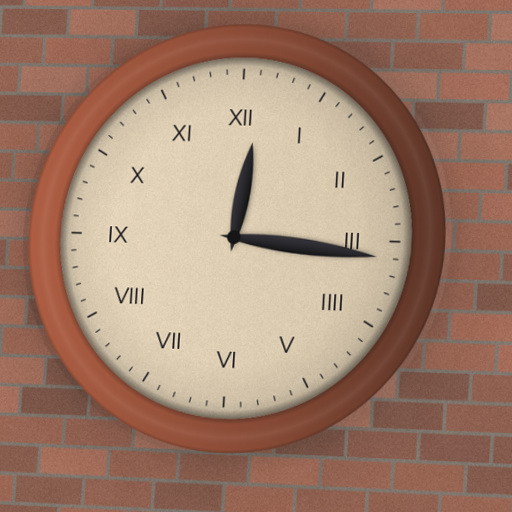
12:16
